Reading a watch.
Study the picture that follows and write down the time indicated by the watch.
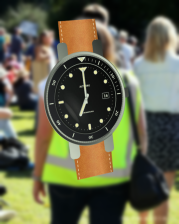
7:00
